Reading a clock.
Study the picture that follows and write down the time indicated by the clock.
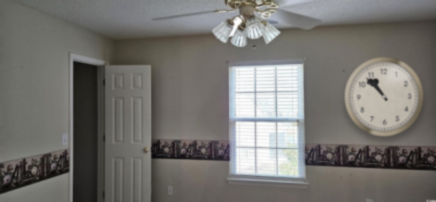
10:53
